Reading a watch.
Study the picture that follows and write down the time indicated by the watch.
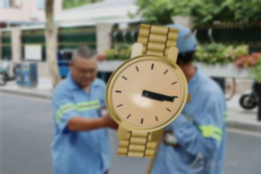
3:16
